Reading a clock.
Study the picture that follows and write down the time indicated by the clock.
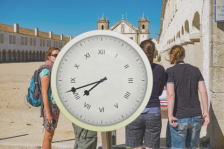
7:42
